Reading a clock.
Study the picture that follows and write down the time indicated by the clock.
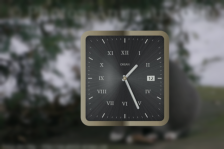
1:26
